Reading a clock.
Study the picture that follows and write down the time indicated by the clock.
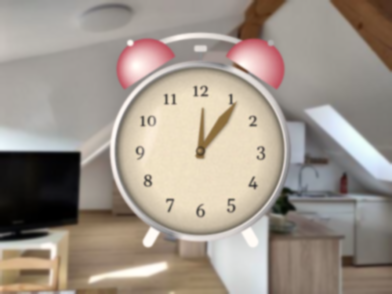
12:06
